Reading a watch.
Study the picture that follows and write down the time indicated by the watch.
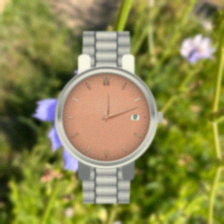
12:12
